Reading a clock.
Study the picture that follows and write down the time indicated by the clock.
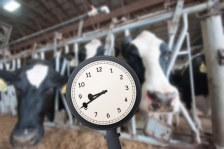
8:41
